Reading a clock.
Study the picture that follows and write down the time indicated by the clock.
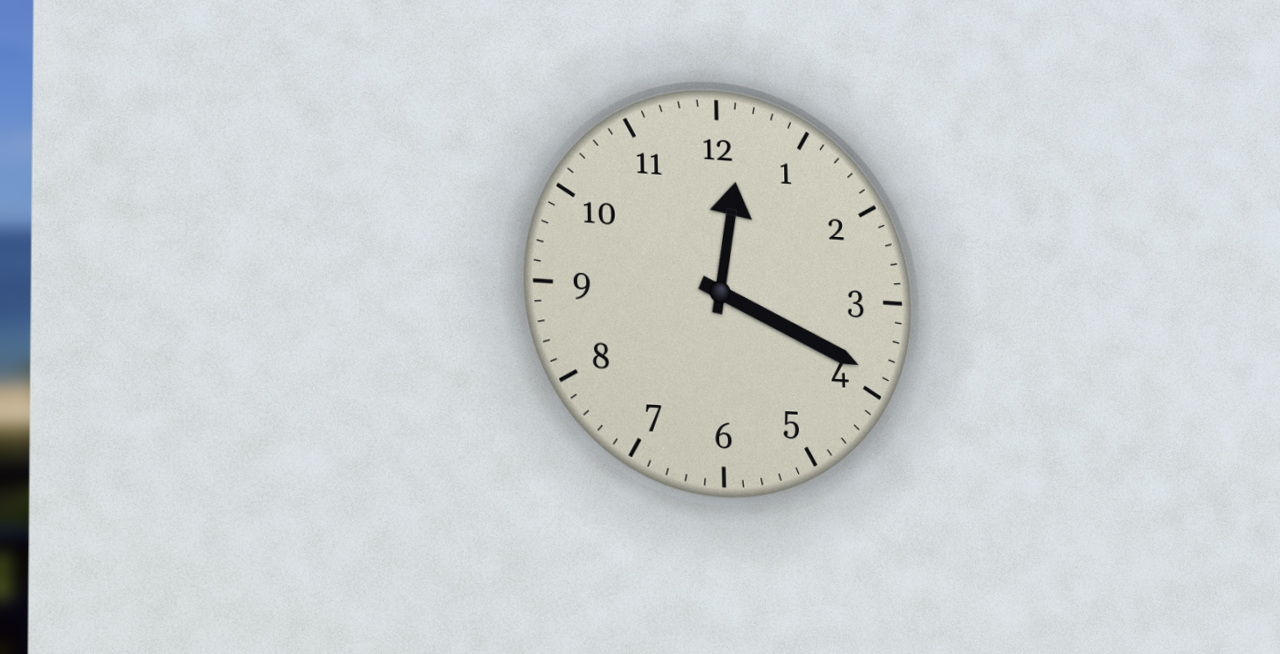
12:19
